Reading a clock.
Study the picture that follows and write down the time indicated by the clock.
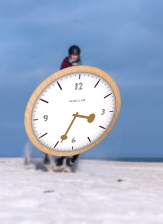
3:34
